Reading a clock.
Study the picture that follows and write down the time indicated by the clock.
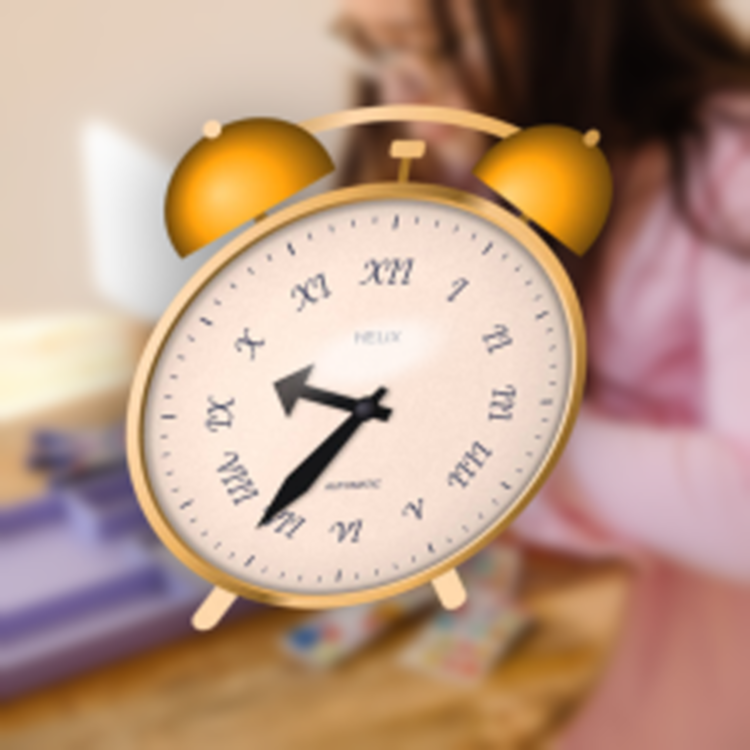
9:36
